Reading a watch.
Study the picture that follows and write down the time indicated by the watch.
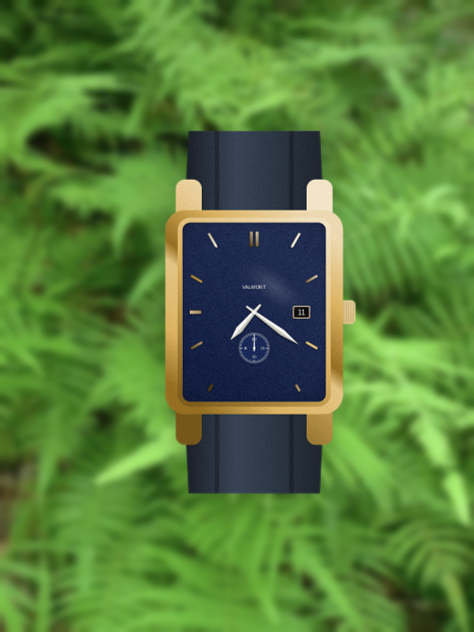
7:21
